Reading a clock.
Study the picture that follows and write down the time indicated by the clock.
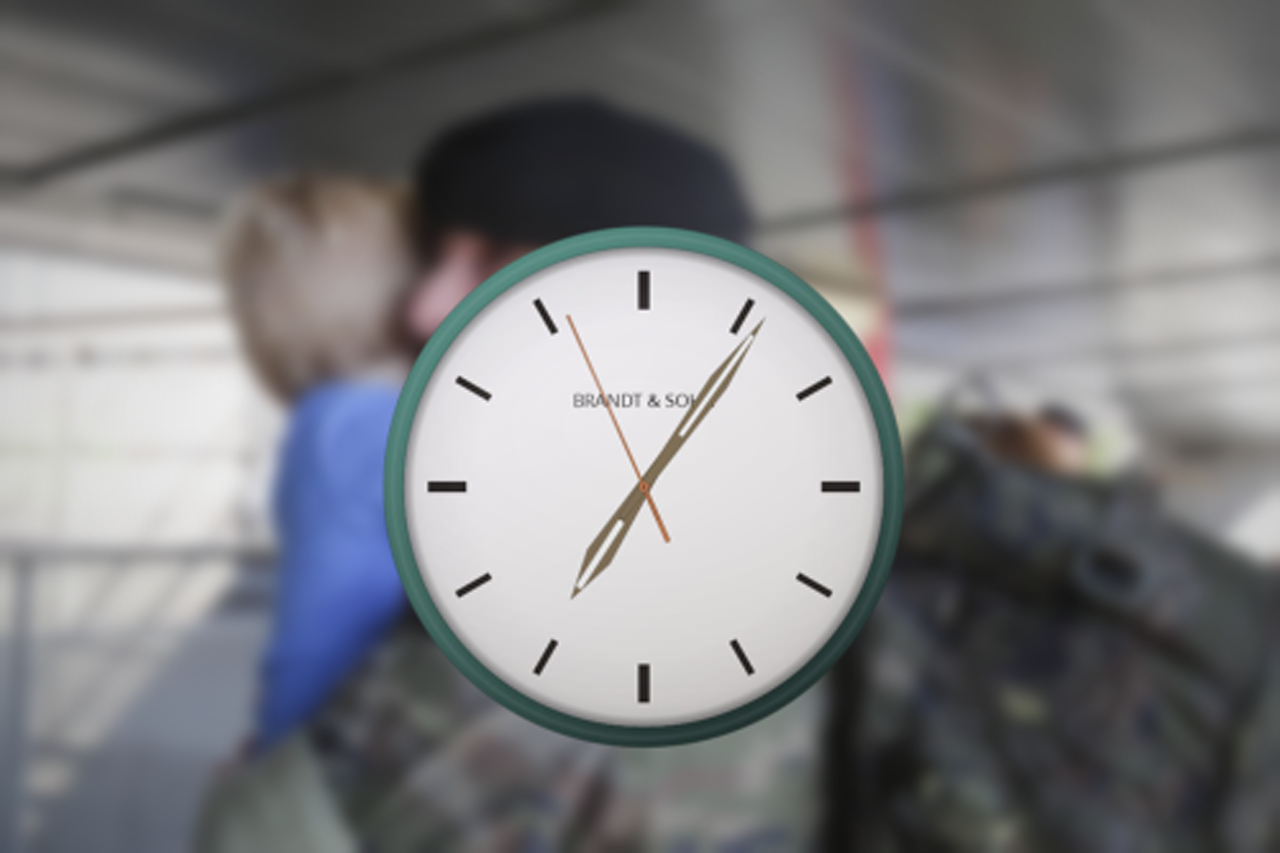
7:05:56
